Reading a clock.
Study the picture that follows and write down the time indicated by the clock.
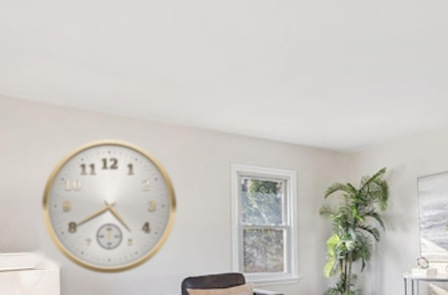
4:40
